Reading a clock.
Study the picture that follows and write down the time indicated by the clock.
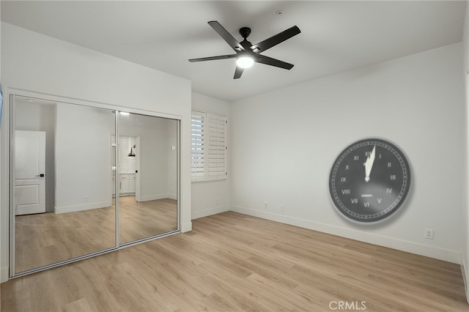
12:02
